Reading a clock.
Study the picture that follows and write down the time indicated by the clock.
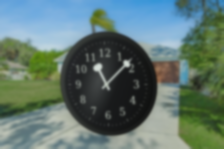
11:08
